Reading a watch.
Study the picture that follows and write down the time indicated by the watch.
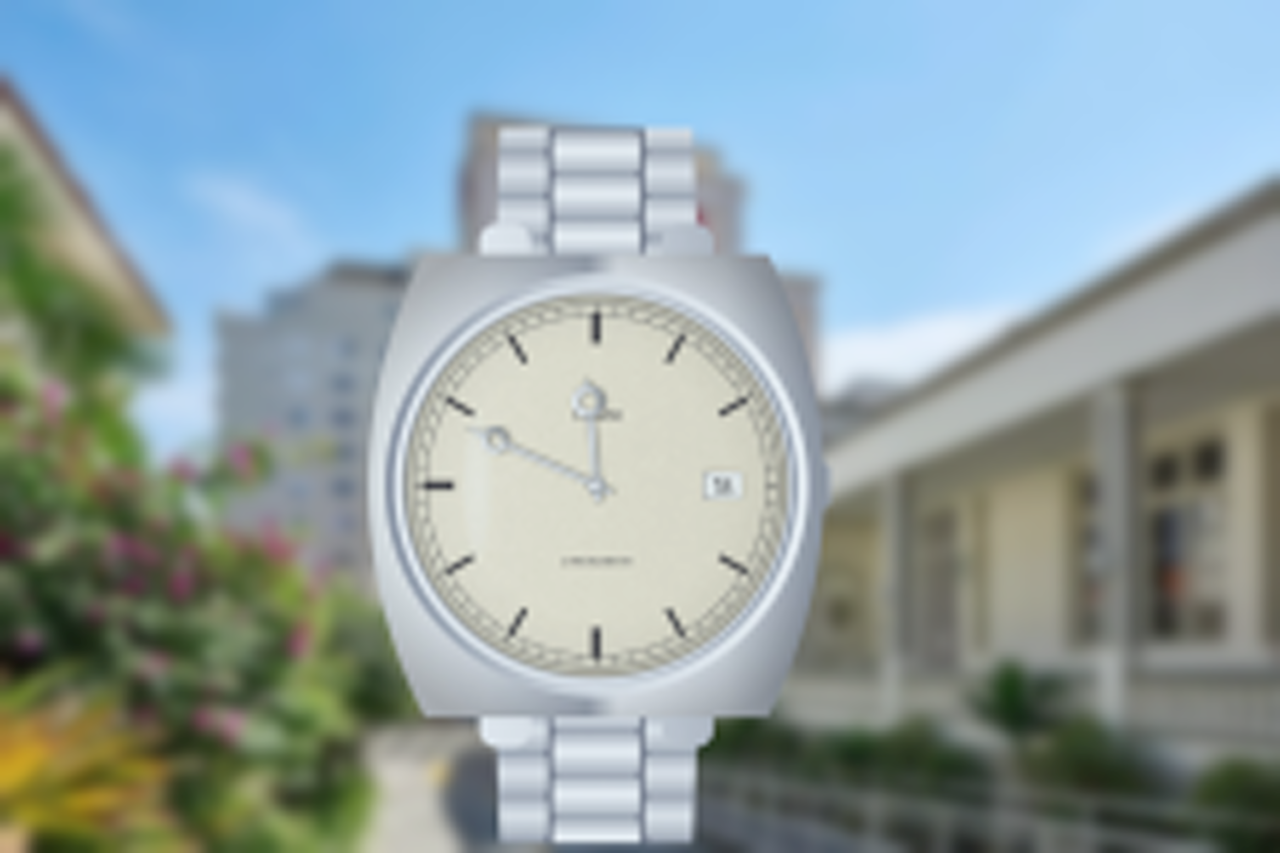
11:49
